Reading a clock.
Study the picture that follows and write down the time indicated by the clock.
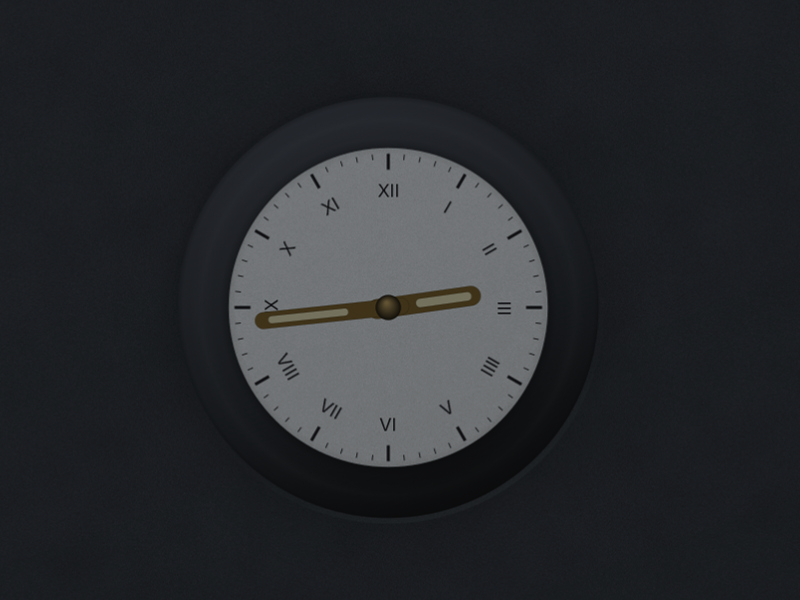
2:44
